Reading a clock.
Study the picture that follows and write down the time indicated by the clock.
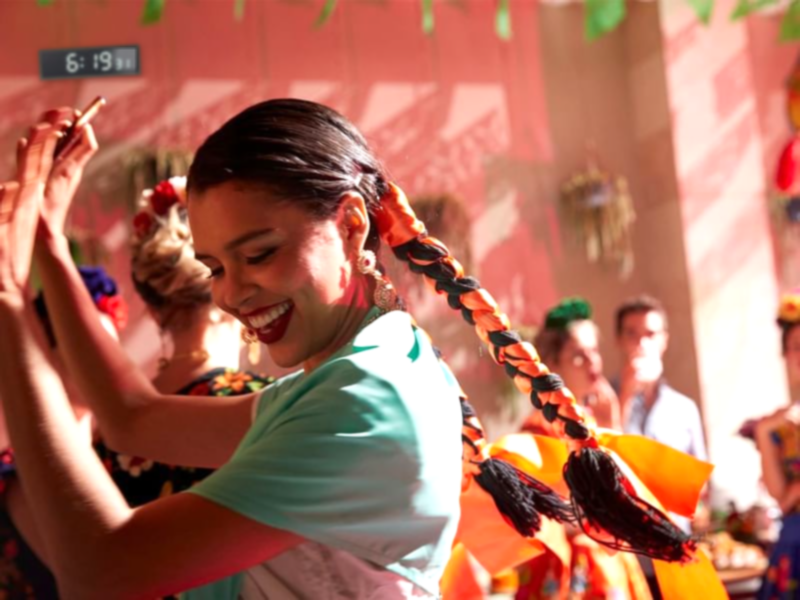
6:19
